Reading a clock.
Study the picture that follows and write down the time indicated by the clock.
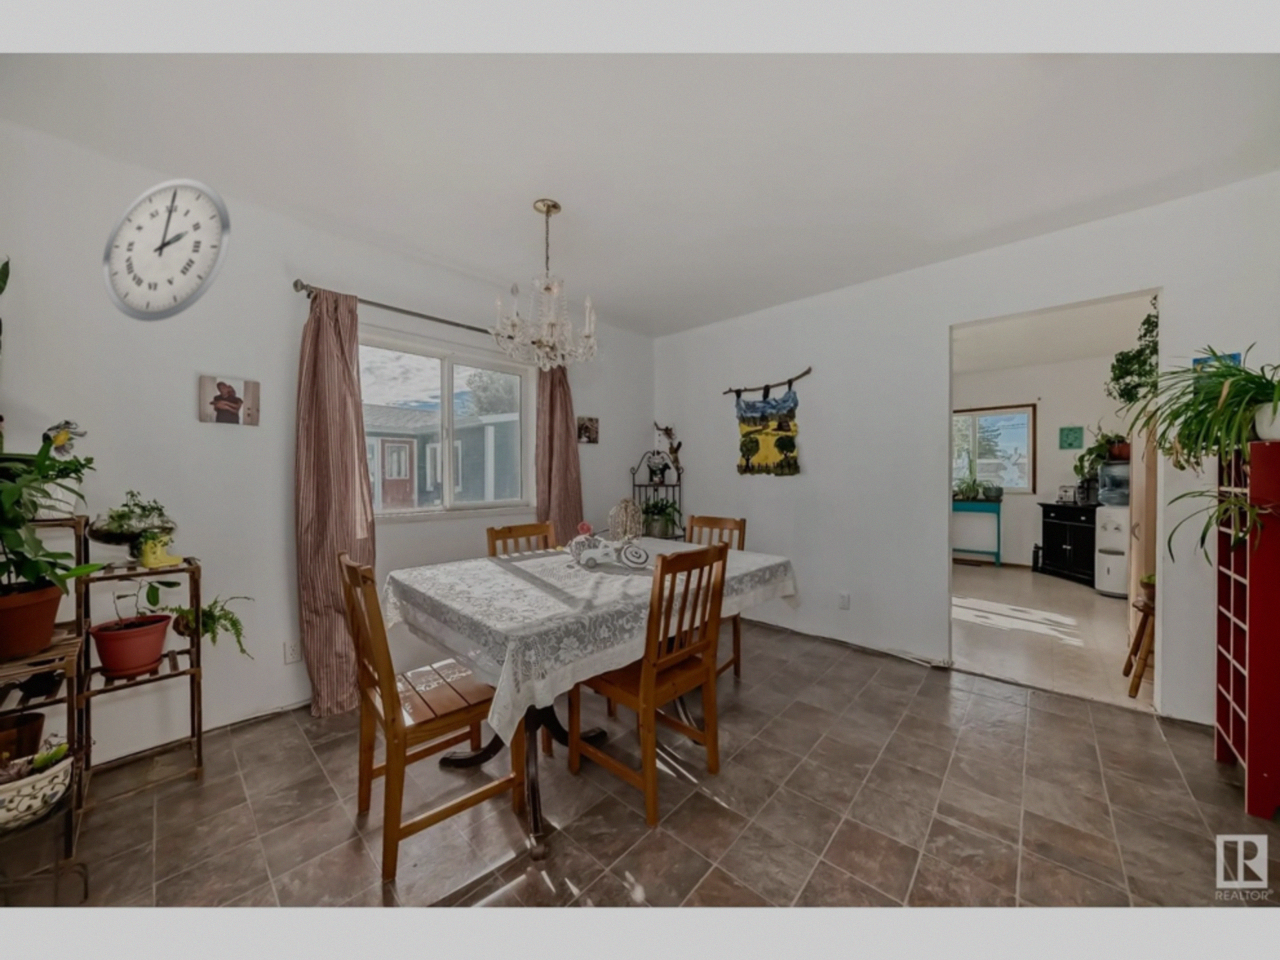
2:00
